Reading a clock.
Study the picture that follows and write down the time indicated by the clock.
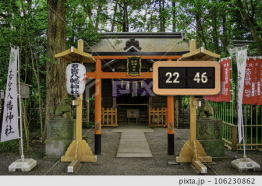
22:46
